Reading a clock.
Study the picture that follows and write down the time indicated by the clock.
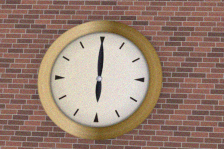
6:00
